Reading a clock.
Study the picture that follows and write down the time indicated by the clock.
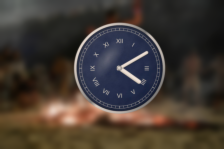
4:10
